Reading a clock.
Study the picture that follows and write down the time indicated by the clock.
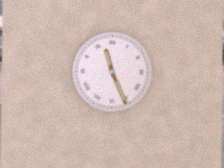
11:26
